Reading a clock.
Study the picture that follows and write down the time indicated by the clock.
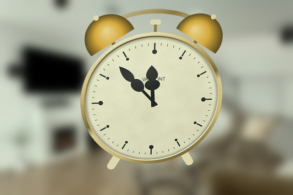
11:53
